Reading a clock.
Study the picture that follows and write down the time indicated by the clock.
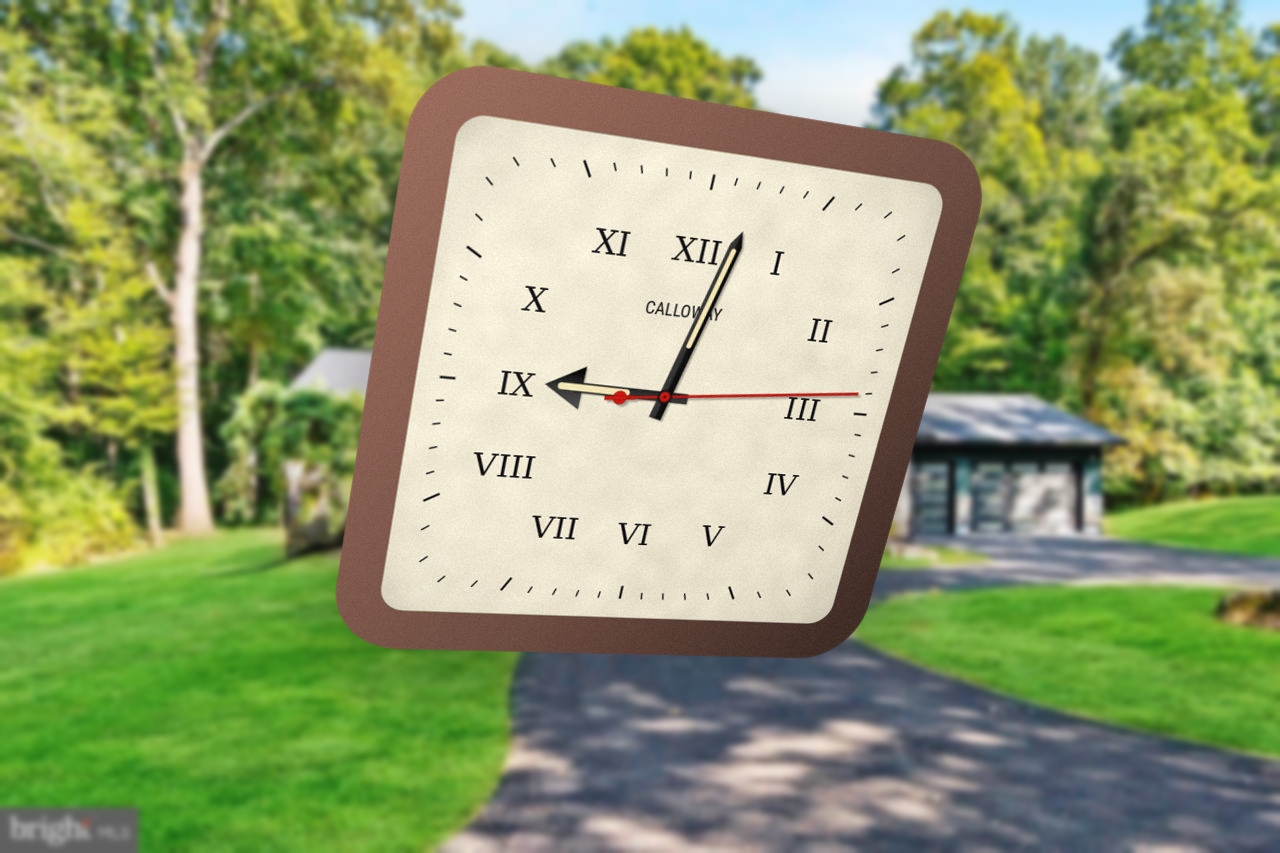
9:02:14
